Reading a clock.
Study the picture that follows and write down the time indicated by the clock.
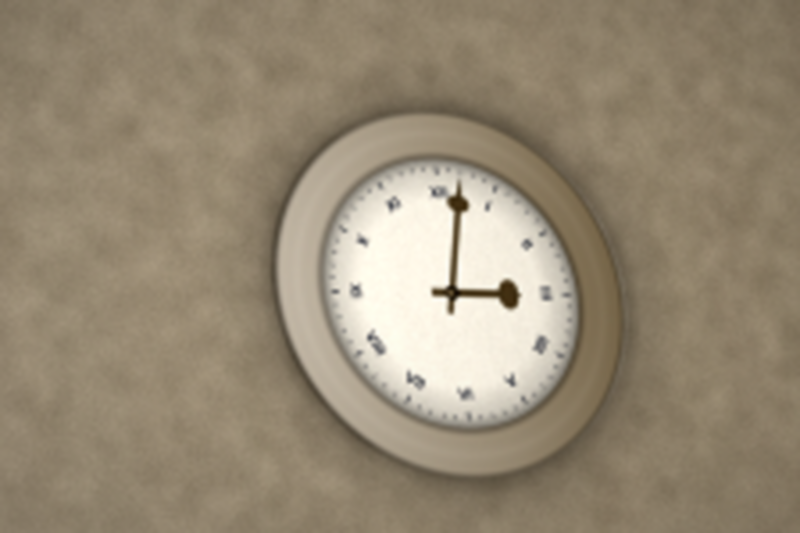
3:02
